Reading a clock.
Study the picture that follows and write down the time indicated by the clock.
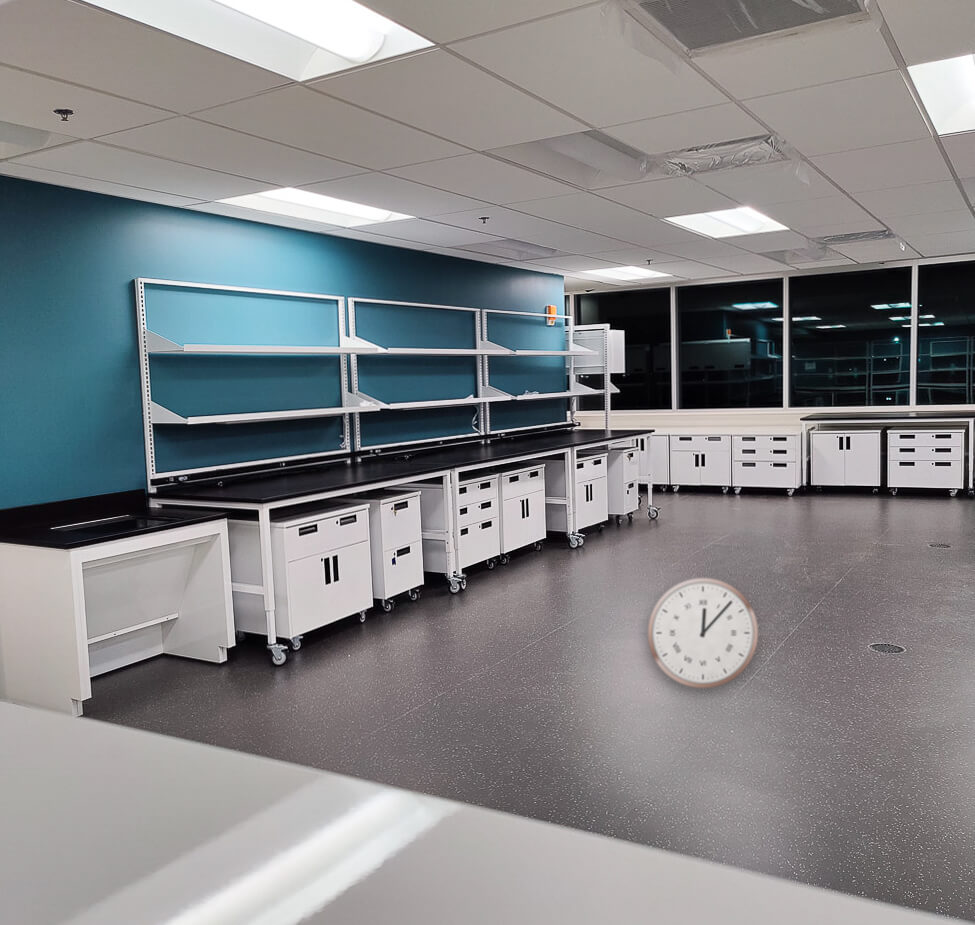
12:07
